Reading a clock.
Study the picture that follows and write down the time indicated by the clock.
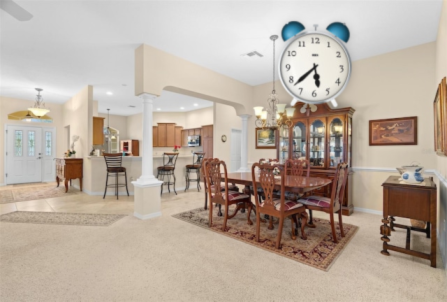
5:38
